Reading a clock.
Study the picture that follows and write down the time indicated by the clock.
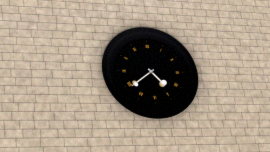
4:39
